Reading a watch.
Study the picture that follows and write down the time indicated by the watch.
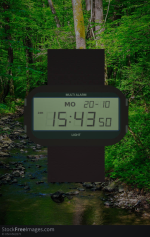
15:43:50
